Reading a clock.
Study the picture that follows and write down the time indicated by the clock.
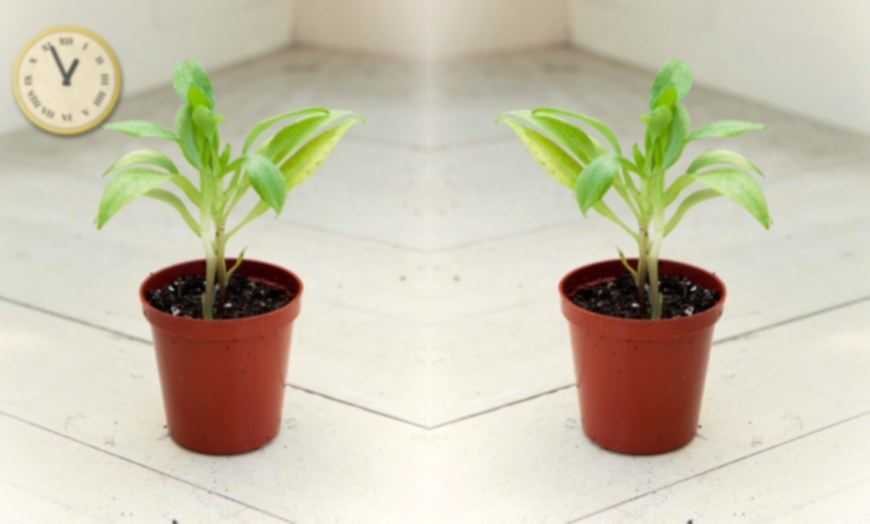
12:56
